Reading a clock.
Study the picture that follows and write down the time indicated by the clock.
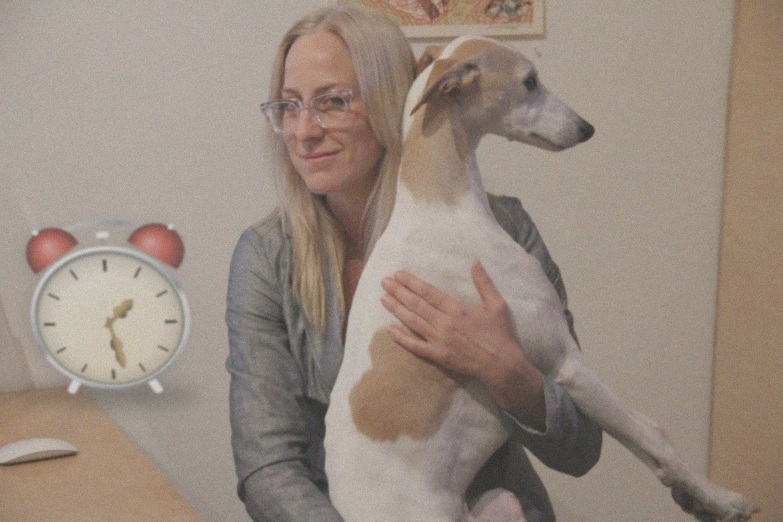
1:28
